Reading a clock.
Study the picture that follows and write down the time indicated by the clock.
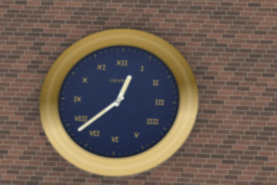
12:38
